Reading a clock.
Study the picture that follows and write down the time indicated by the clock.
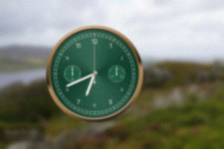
6:41
